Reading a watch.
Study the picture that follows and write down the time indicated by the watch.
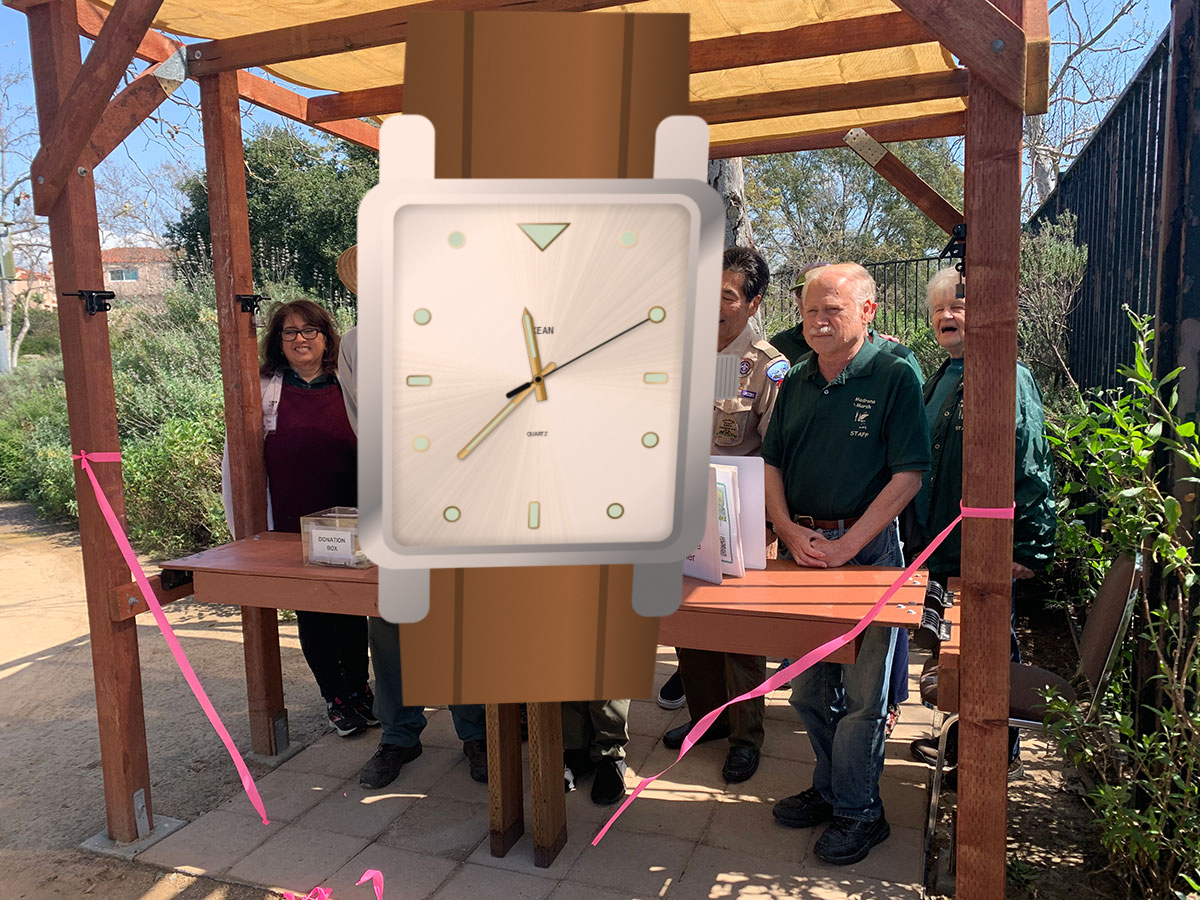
11:37:10
